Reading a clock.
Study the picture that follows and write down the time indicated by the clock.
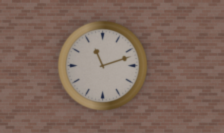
11:12
